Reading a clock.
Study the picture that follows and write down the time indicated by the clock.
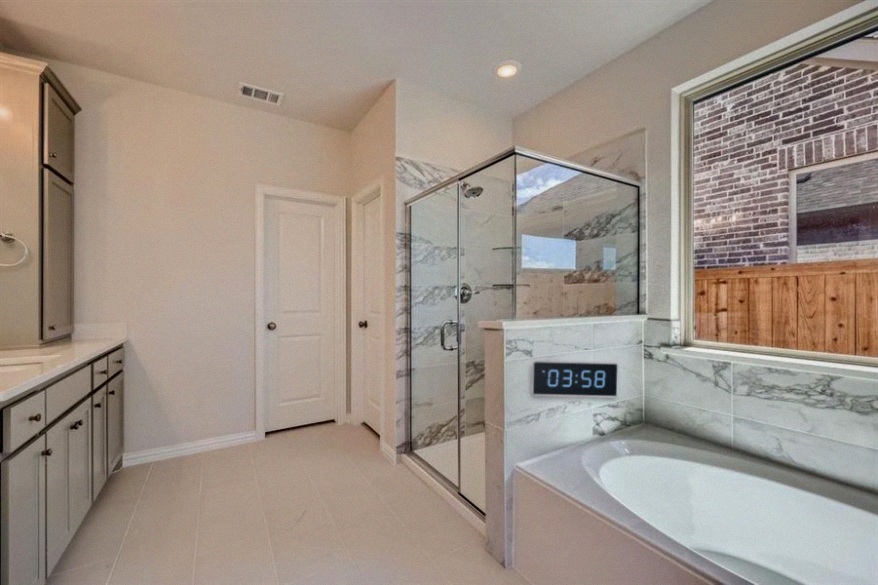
3:58
